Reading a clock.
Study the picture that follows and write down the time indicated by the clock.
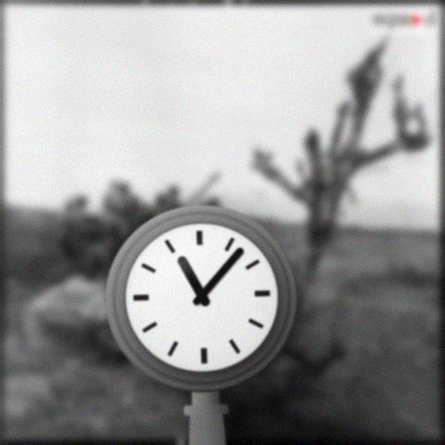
11:07
